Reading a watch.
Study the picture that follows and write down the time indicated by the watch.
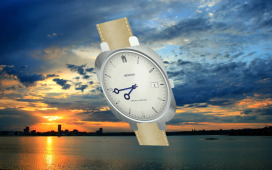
7:44
